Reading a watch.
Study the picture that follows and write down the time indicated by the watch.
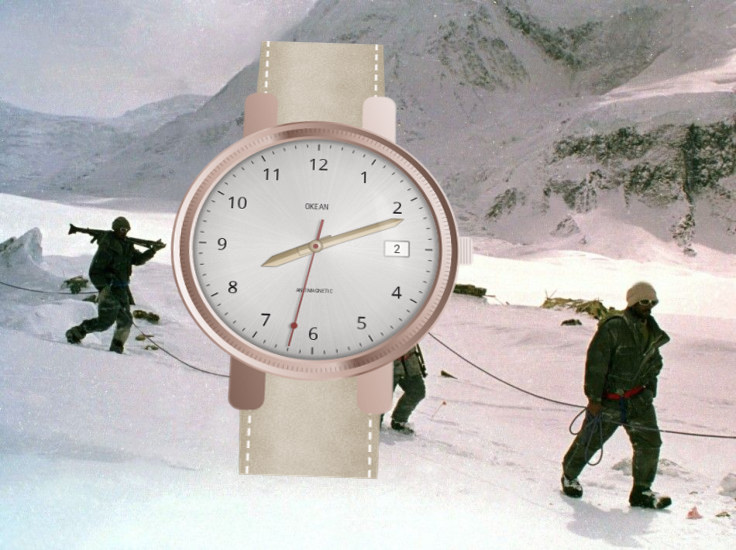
8:11:32
